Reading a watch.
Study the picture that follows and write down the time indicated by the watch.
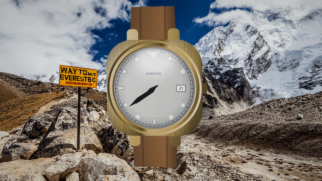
7:39
